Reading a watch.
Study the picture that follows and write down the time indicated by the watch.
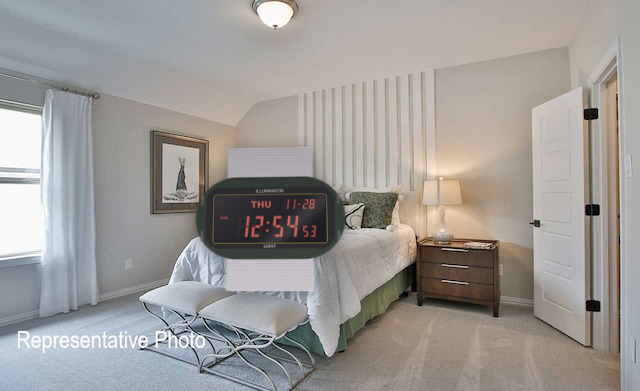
12:54:53
